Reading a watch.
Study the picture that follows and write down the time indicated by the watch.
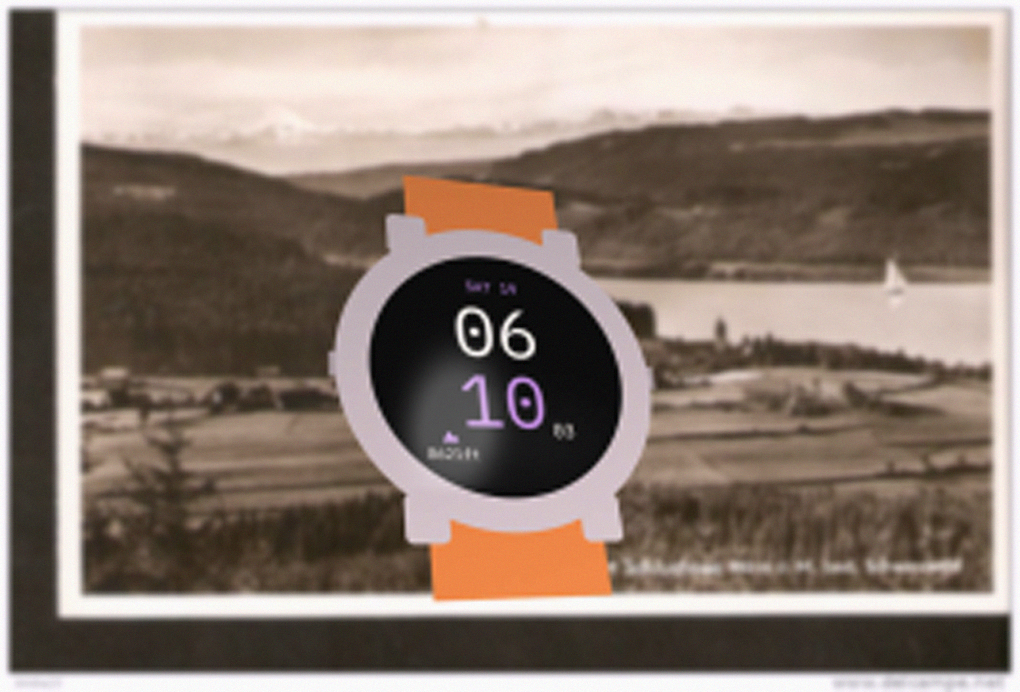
6:10
